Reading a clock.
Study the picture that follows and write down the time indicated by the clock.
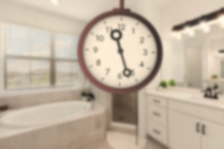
11:27
